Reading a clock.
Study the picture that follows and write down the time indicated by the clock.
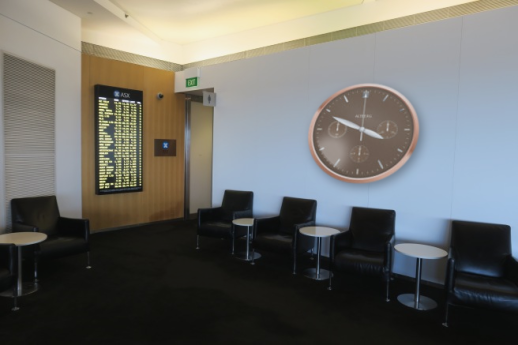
3:49
